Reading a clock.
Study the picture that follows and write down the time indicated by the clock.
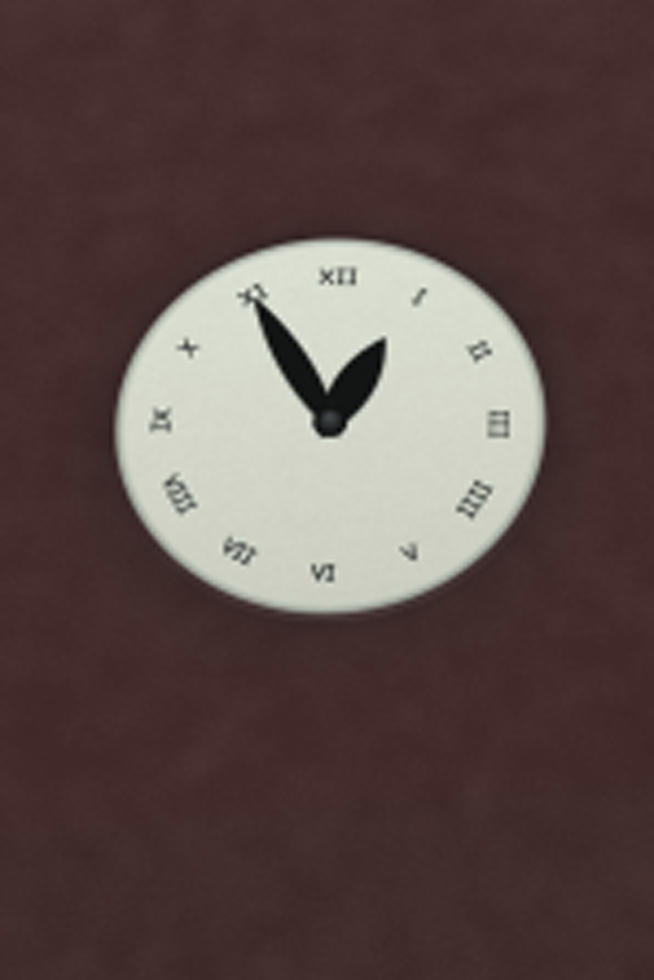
12:55
